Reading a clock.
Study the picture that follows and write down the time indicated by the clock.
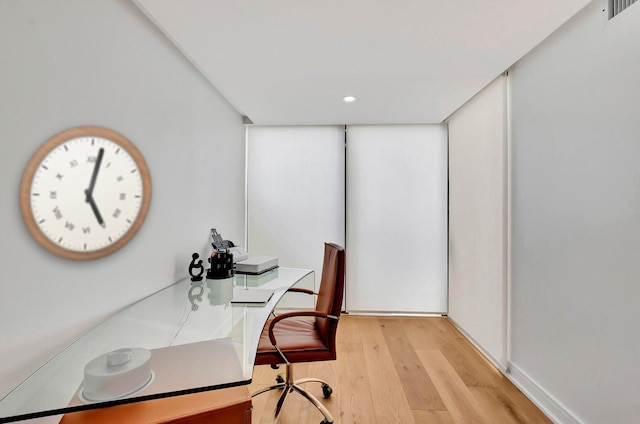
5:02
